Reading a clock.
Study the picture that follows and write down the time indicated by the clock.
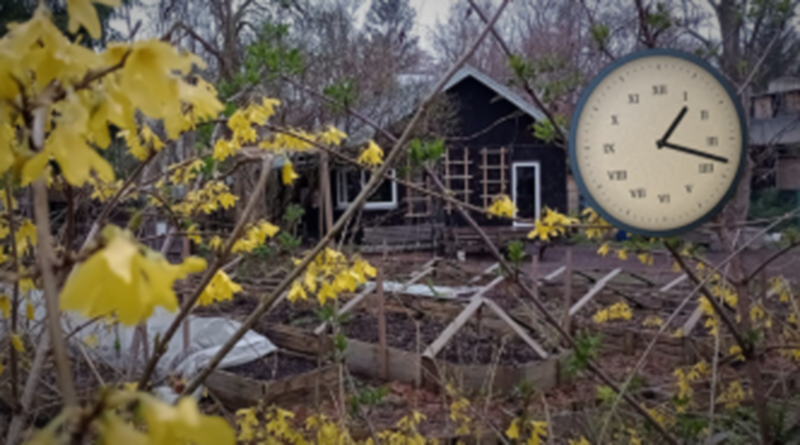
1:18
